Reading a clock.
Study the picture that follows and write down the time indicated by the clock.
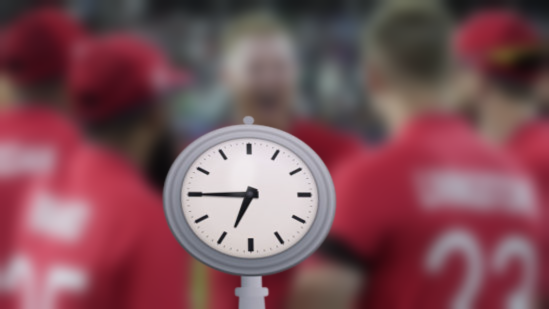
6:45
